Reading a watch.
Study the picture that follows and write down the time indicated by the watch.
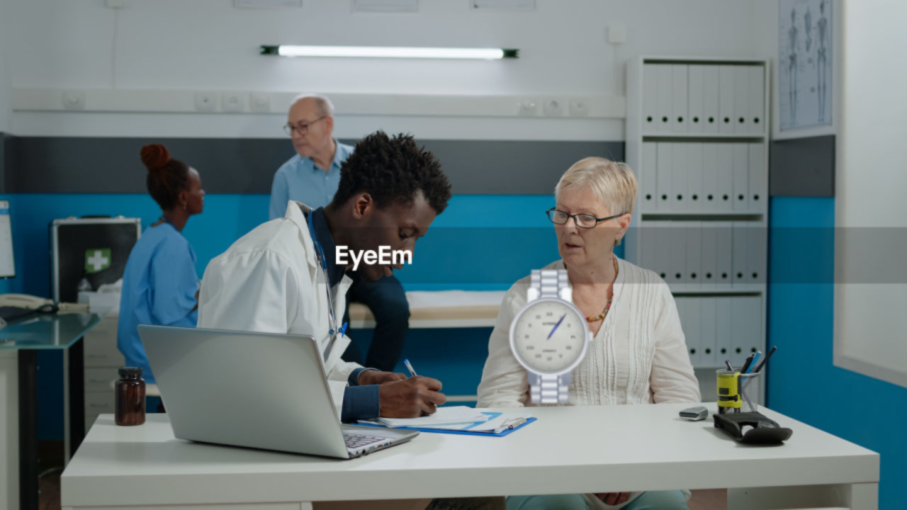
1:06
